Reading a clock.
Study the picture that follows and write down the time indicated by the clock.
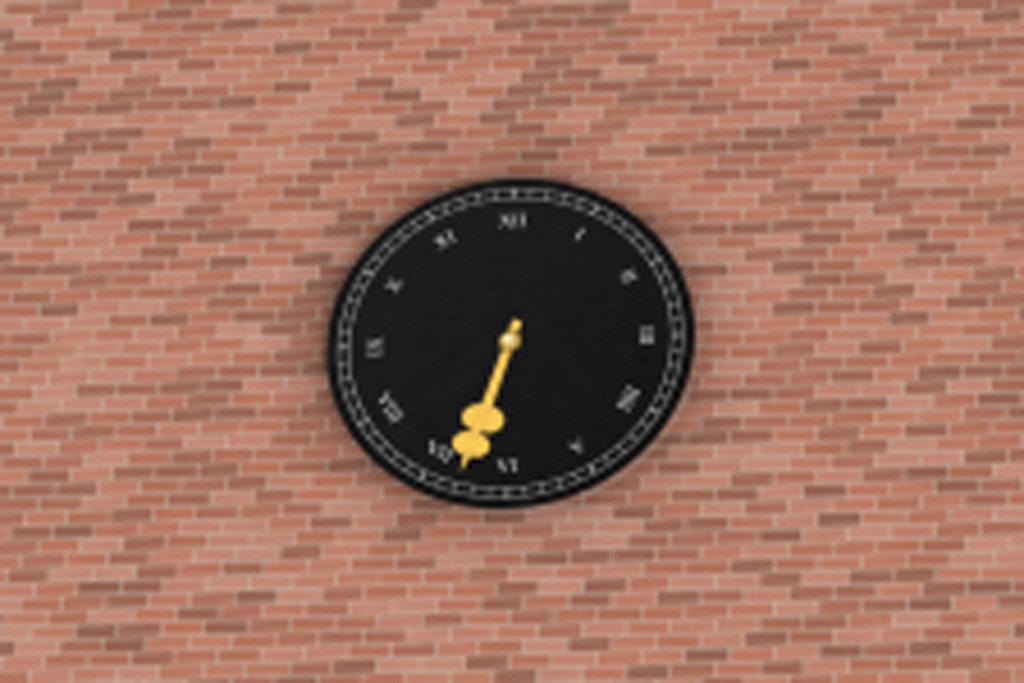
6:33
